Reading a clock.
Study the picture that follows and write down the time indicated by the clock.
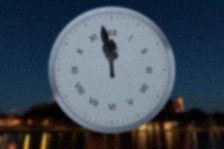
11:58
